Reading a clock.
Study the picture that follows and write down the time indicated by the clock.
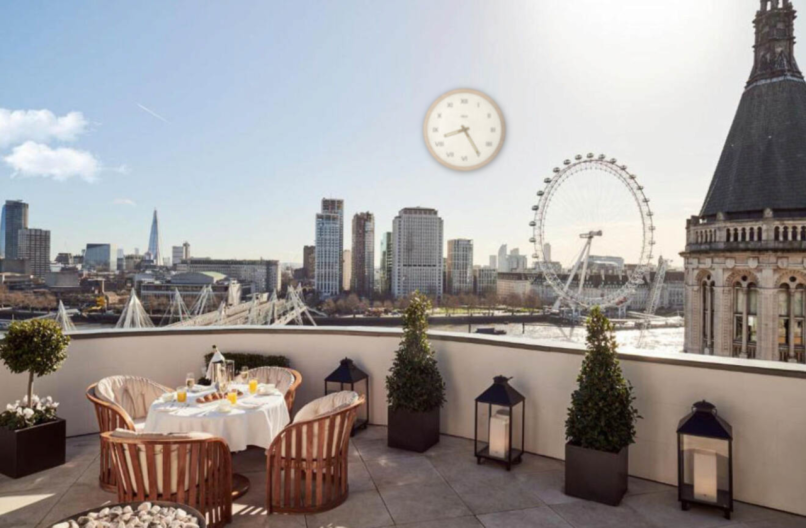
8:25
